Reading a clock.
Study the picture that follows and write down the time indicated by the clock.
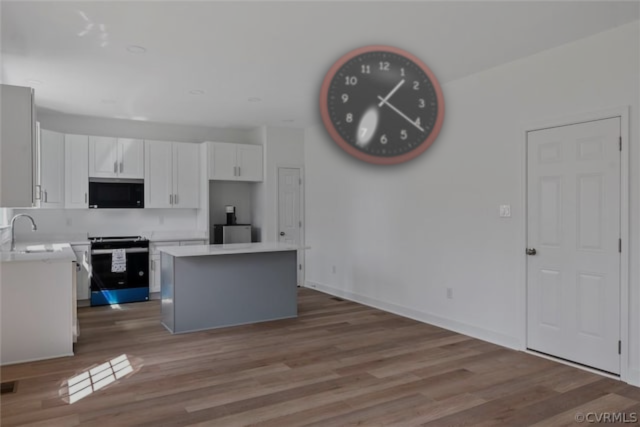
1:21
